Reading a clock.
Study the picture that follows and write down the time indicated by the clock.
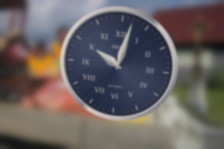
10:02
